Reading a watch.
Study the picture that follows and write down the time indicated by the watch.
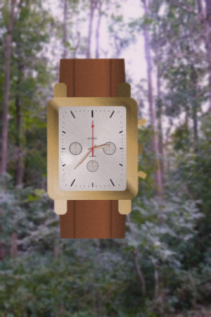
2:37
